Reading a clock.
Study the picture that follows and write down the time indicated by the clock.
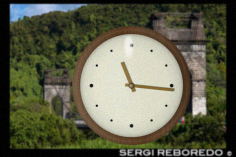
11:16
